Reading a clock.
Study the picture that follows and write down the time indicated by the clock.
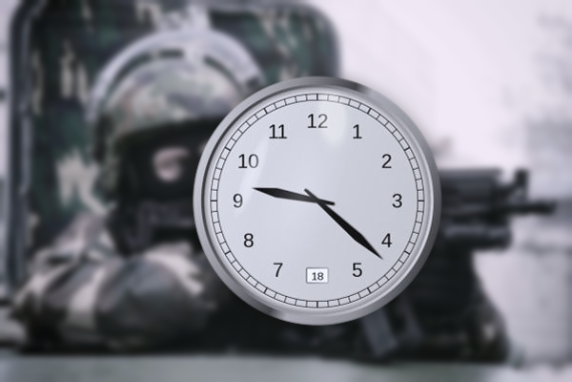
9:22
